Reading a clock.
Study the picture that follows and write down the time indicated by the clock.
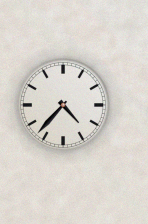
4:37
